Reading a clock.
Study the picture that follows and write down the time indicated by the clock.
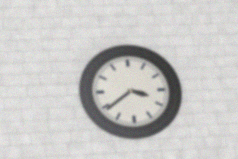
3:39
